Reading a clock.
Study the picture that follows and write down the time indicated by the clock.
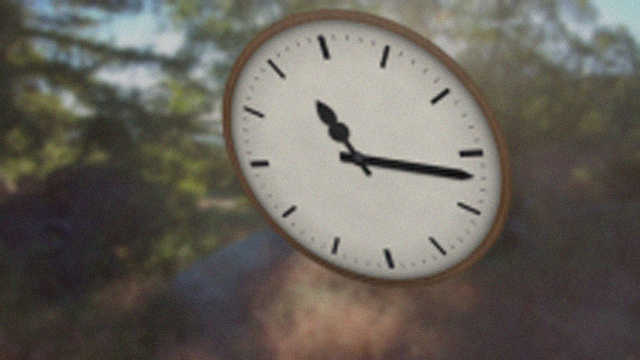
11:17
